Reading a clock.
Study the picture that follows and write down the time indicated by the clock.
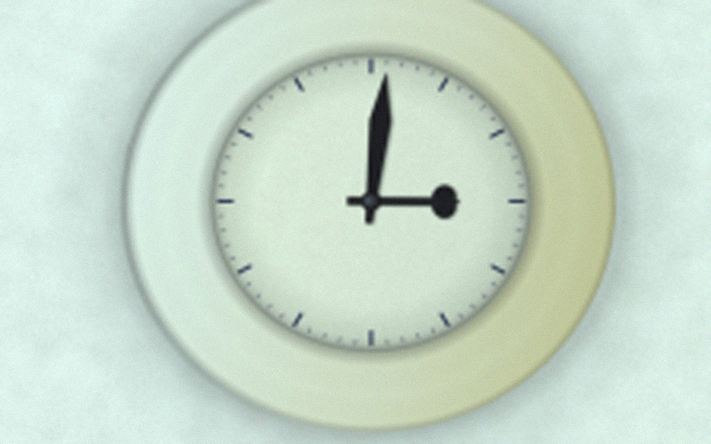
3:01
